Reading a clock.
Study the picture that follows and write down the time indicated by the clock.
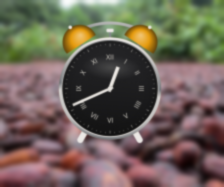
12:41
